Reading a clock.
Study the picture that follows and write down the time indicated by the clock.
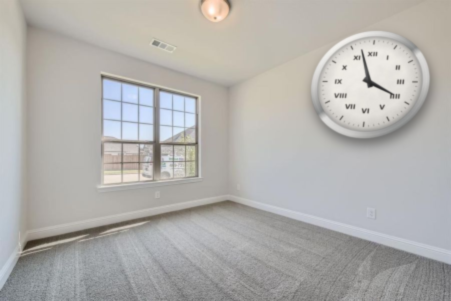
3:57
